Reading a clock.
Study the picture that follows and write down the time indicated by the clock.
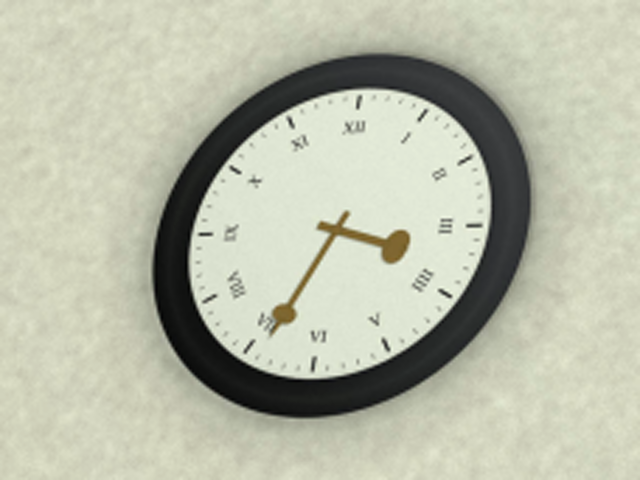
3:34
